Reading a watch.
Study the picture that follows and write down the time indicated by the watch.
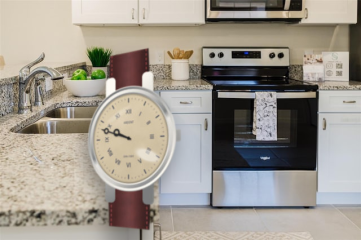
9:48
